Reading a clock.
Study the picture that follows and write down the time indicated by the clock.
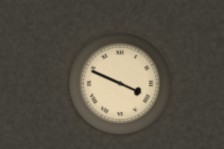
3:49
